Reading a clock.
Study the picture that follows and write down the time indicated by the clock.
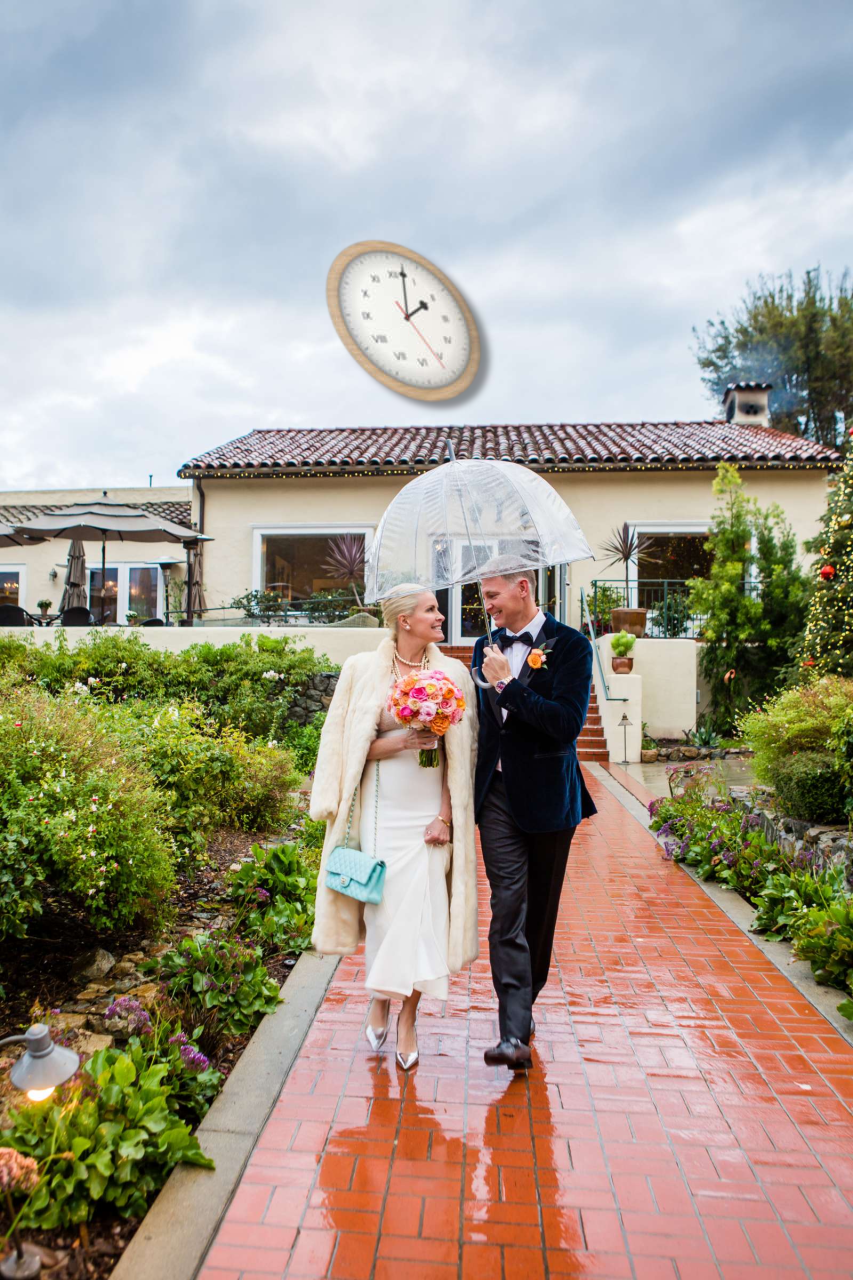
2:02:26
